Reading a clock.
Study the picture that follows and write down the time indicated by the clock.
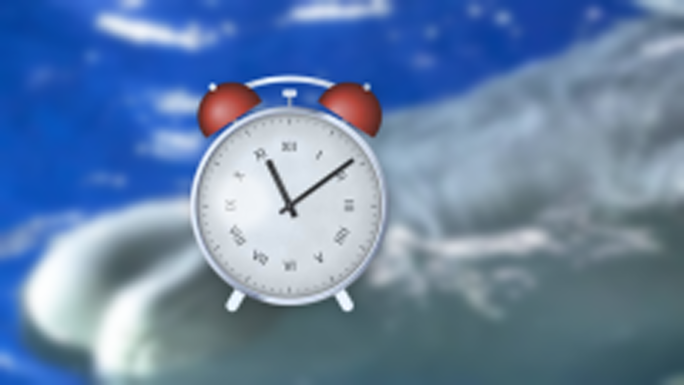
11:09
